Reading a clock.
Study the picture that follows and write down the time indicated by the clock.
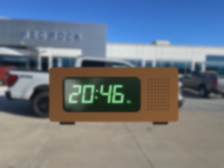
20:46
